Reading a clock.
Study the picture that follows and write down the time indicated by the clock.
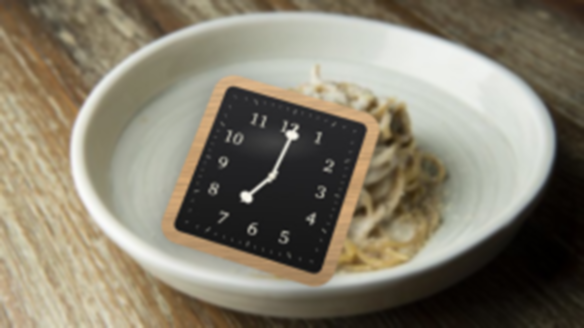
7:01
